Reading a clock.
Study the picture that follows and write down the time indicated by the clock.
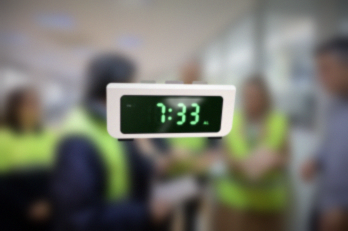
7:33
